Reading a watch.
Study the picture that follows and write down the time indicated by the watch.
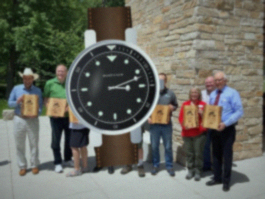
3:12
